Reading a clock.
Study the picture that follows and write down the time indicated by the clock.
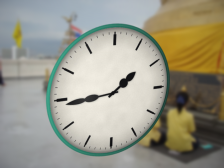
1:44
